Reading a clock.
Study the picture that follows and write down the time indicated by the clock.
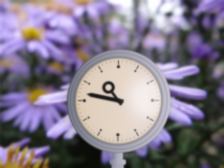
10:47
